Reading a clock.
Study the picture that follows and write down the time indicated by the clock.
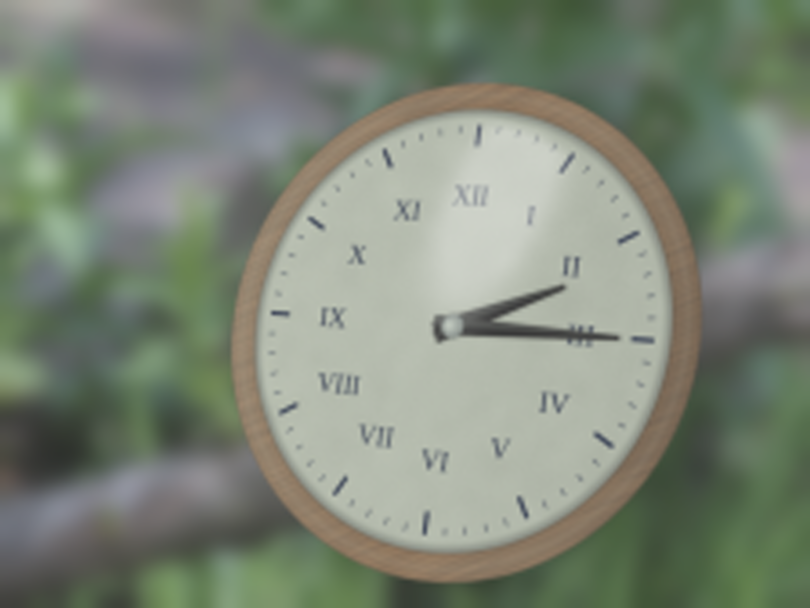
2:15
